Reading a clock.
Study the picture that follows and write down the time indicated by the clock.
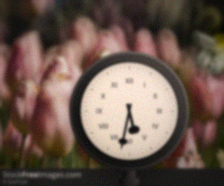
5:32
